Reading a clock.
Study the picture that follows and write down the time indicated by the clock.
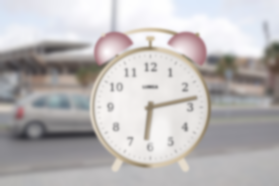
6:13
